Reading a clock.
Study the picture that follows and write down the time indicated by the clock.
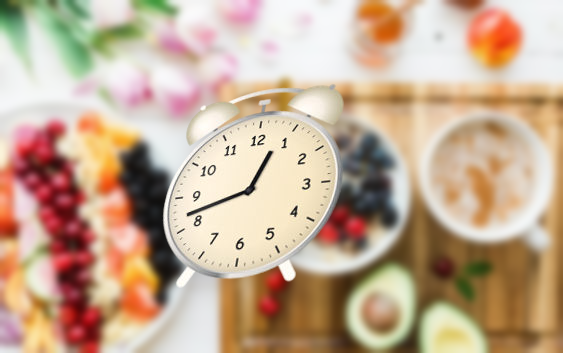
12:42
